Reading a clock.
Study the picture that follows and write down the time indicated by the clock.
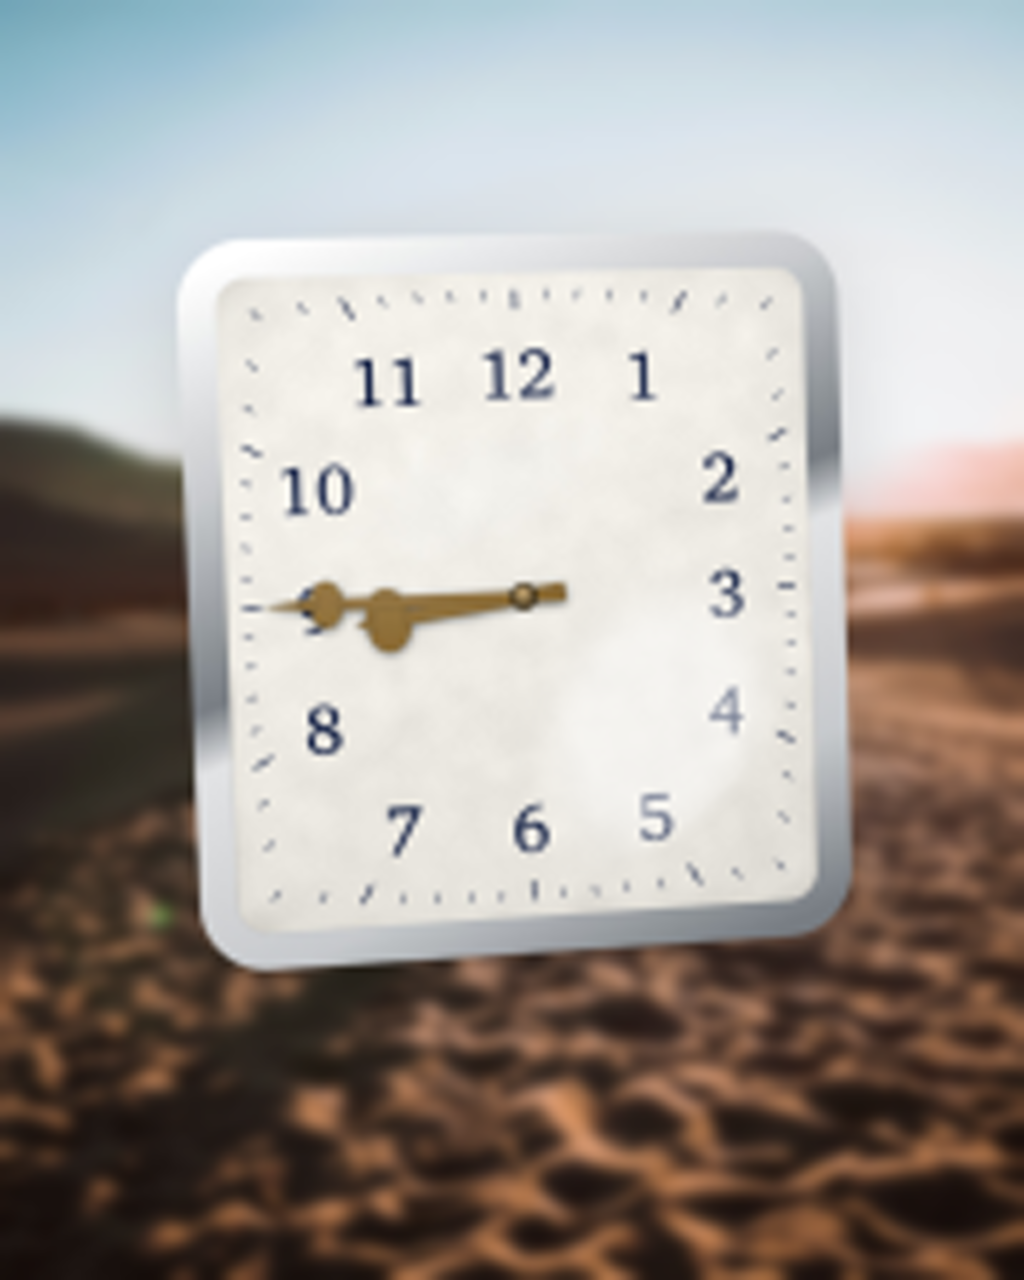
8:45
